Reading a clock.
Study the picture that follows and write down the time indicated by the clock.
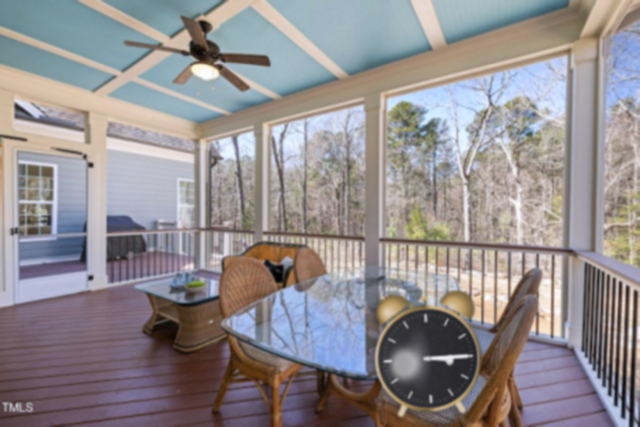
3:15
